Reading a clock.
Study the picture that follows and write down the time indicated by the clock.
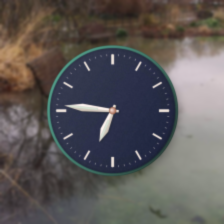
6:46
